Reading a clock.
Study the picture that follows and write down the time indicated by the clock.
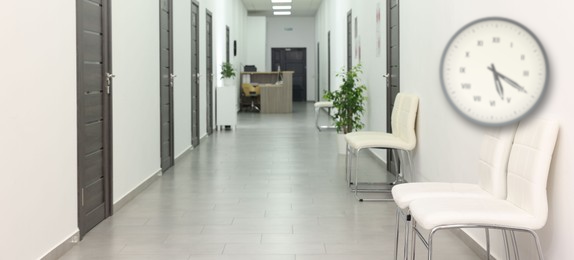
5:20
